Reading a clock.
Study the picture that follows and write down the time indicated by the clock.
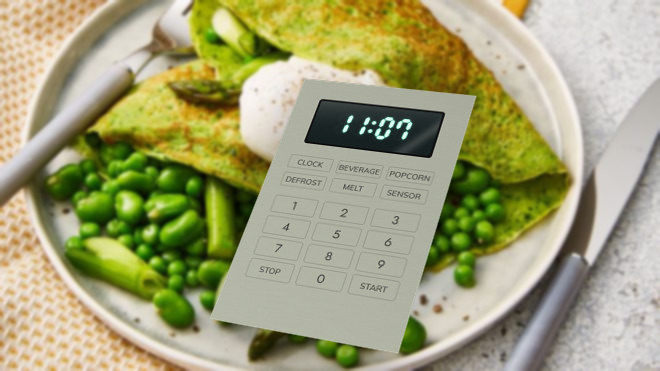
11:07
